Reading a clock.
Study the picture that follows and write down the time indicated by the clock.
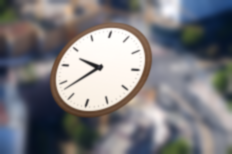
9:38
